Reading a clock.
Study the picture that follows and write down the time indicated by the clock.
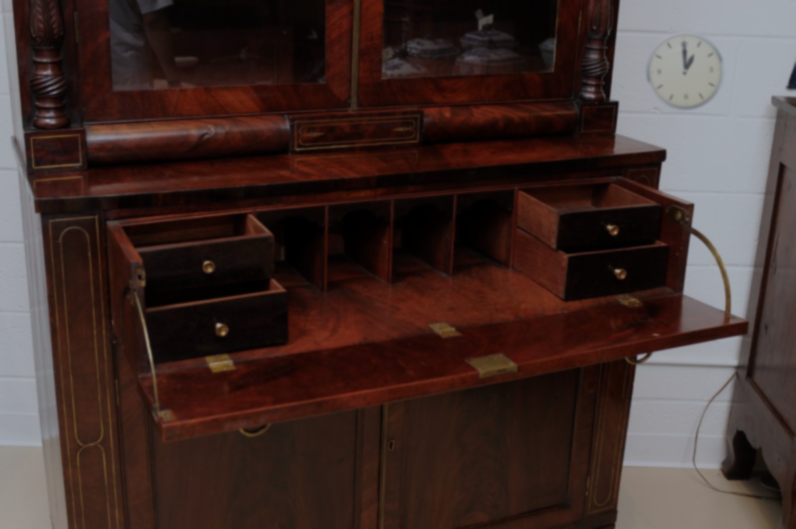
1:00
